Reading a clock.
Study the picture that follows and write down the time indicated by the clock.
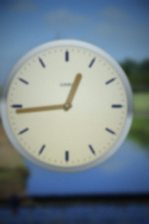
12:44
